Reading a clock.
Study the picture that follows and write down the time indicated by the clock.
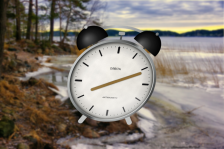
8:11
